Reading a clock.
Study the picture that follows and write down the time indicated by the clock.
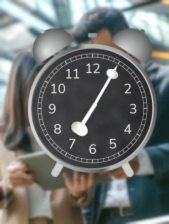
7:05
